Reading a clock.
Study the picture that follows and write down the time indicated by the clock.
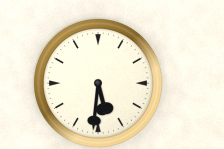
5:31
